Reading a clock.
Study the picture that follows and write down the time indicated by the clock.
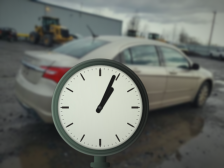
1:04
